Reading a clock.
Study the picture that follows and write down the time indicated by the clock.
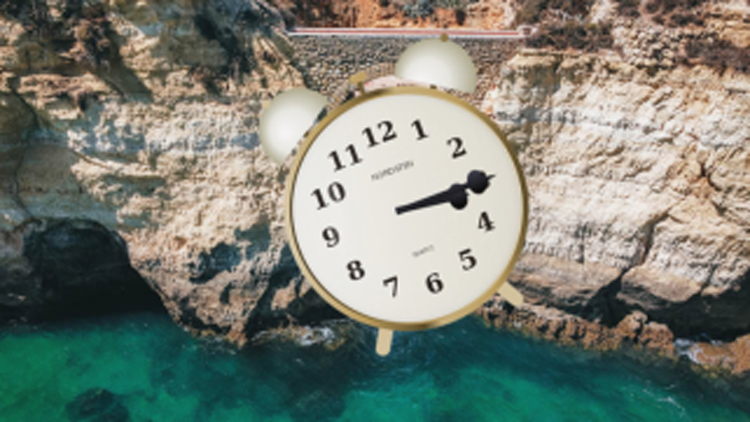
3:15
